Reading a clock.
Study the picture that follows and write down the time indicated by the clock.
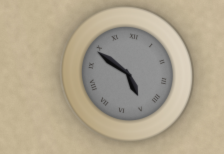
4:49
